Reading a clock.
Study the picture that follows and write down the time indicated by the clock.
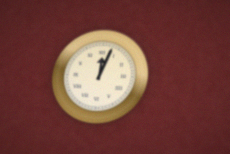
12:03
